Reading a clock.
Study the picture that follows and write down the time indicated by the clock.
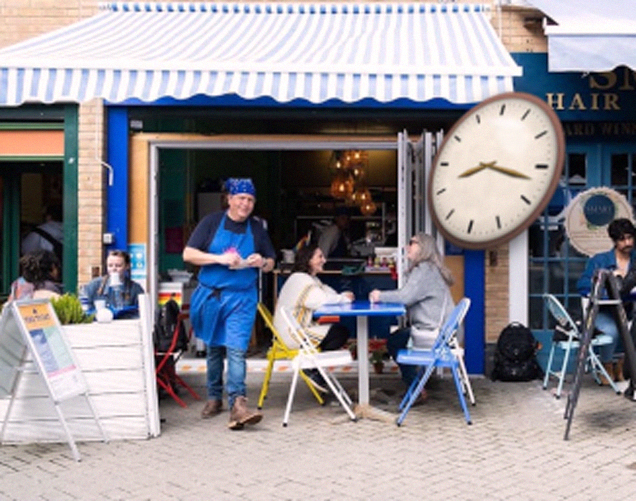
8:17
